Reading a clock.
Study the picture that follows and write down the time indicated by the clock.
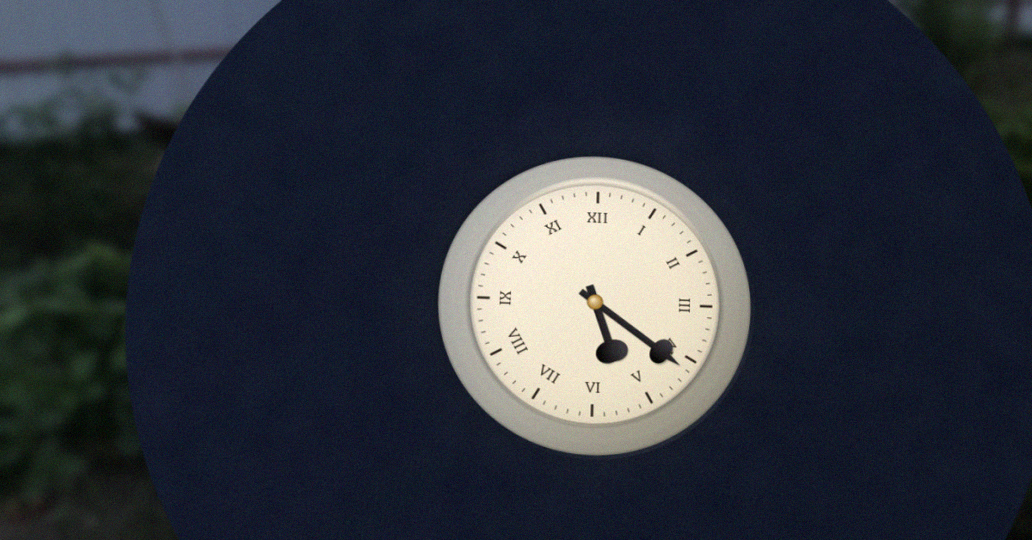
5:21
